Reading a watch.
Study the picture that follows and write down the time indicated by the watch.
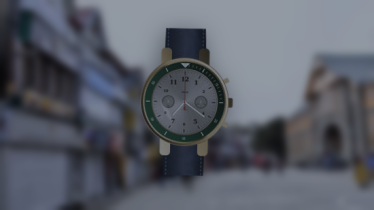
7:21
